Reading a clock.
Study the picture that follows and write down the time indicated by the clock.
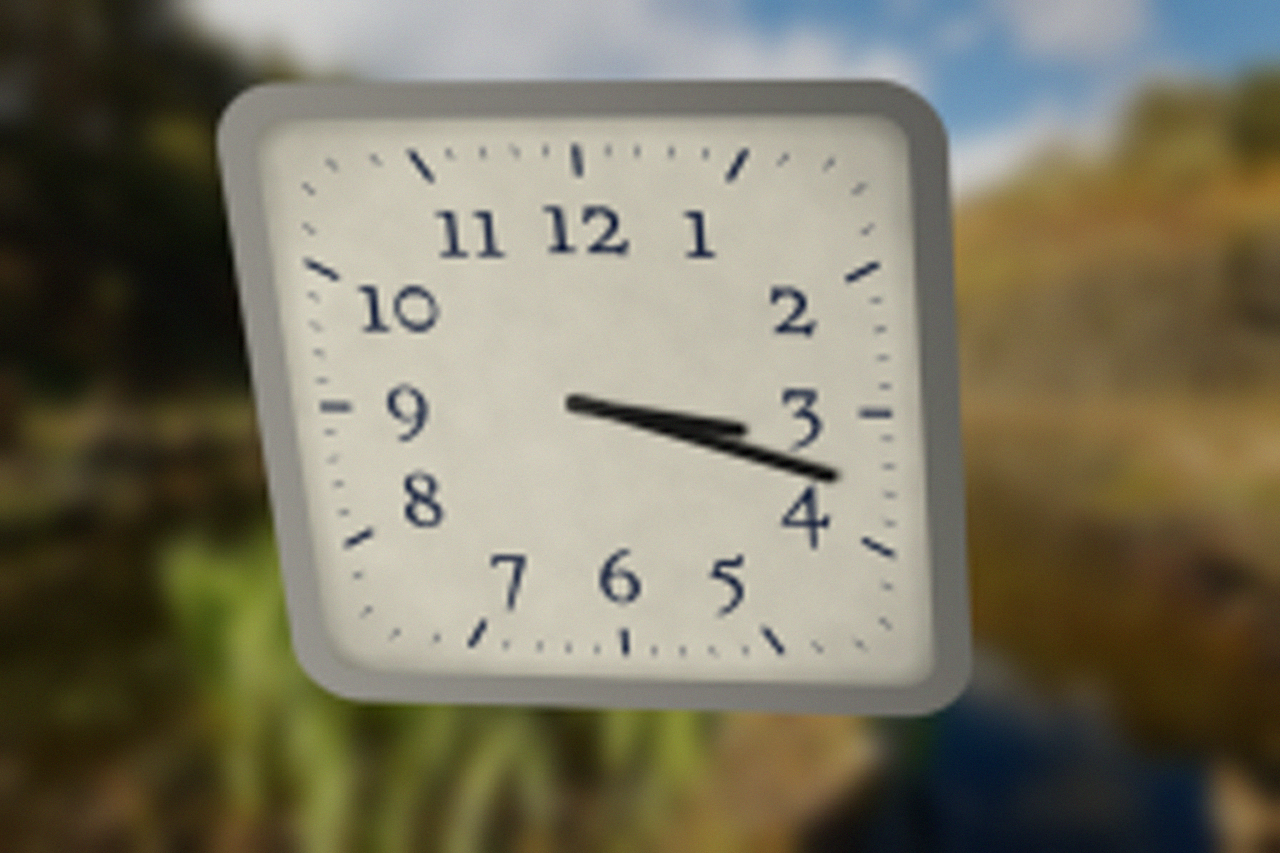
3:18
